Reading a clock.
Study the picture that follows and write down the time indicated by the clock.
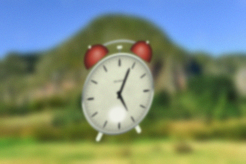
5:04
